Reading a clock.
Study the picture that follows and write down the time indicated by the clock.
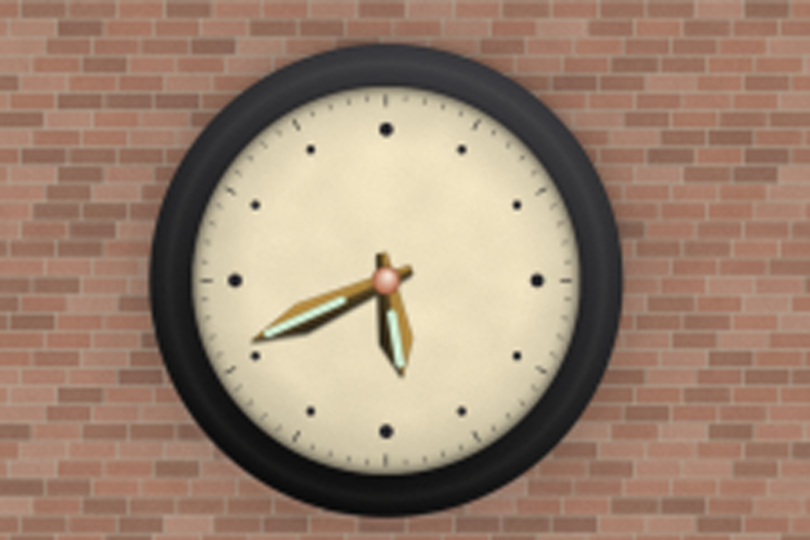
5:41
